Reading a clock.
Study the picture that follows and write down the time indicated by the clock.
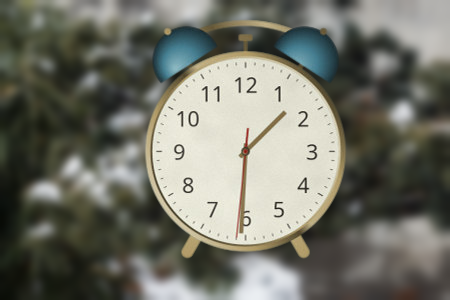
1:30:31
